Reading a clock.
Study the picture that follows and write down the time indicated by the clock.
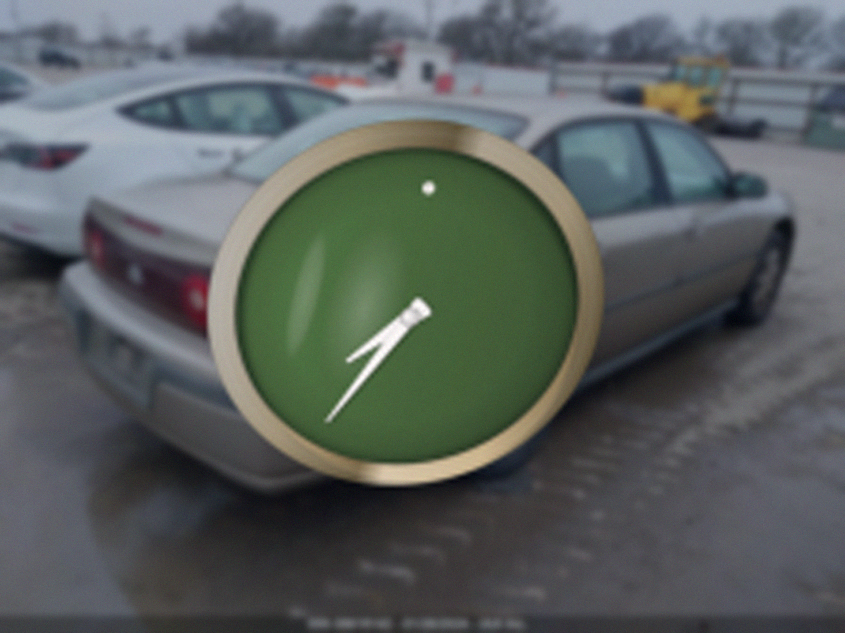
7:35
